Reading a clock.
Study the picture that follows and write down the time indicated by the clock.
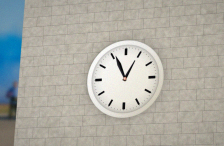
12:56
